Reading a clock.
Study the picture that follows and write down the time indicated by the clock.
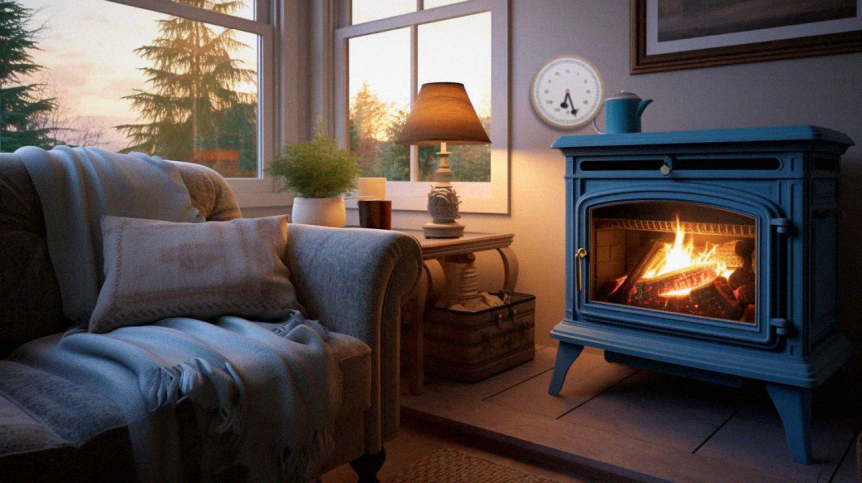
6:27
